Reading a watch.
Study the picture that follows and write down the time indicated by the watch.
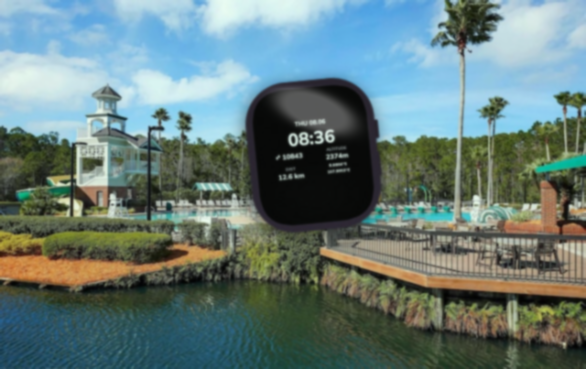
8:36
